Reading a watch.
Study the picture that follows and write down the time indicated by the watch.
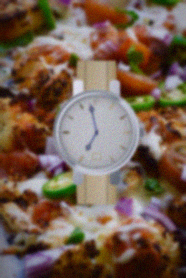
6:58
